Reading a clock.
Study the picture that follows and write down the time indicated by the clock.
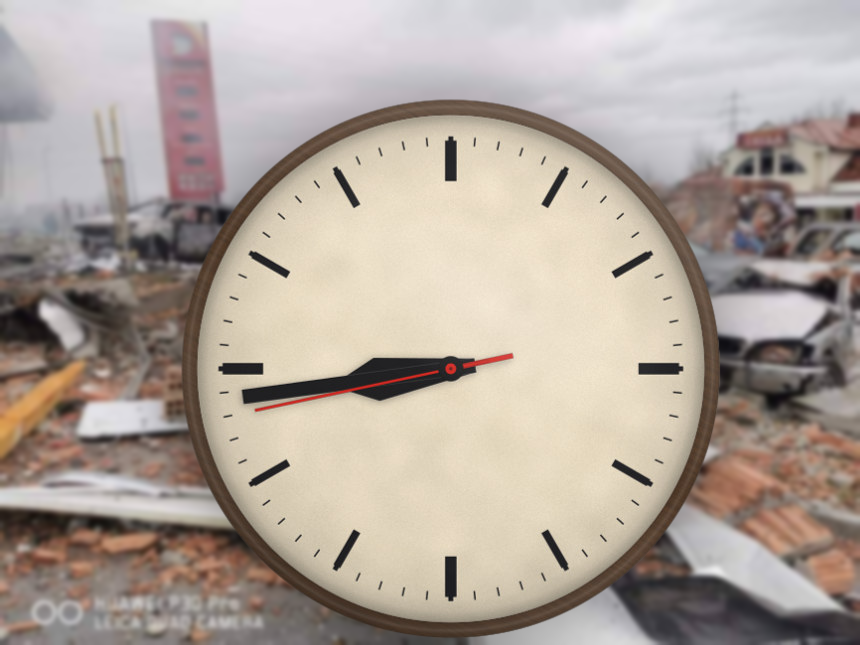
8:43:43
